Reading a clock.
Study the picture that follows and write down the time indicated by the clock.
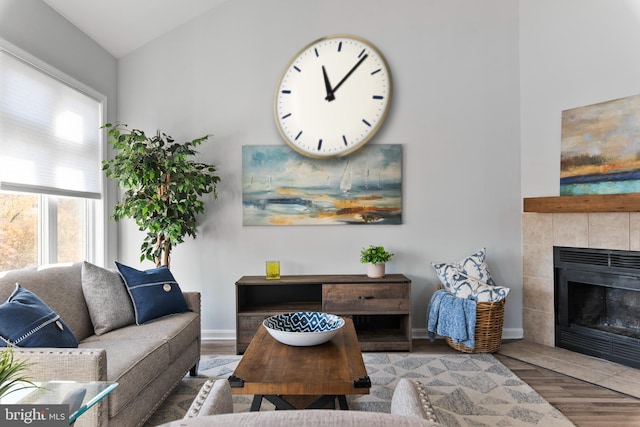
11:06
